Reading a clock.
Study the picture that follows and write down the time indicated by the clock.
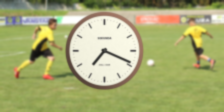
7:19
